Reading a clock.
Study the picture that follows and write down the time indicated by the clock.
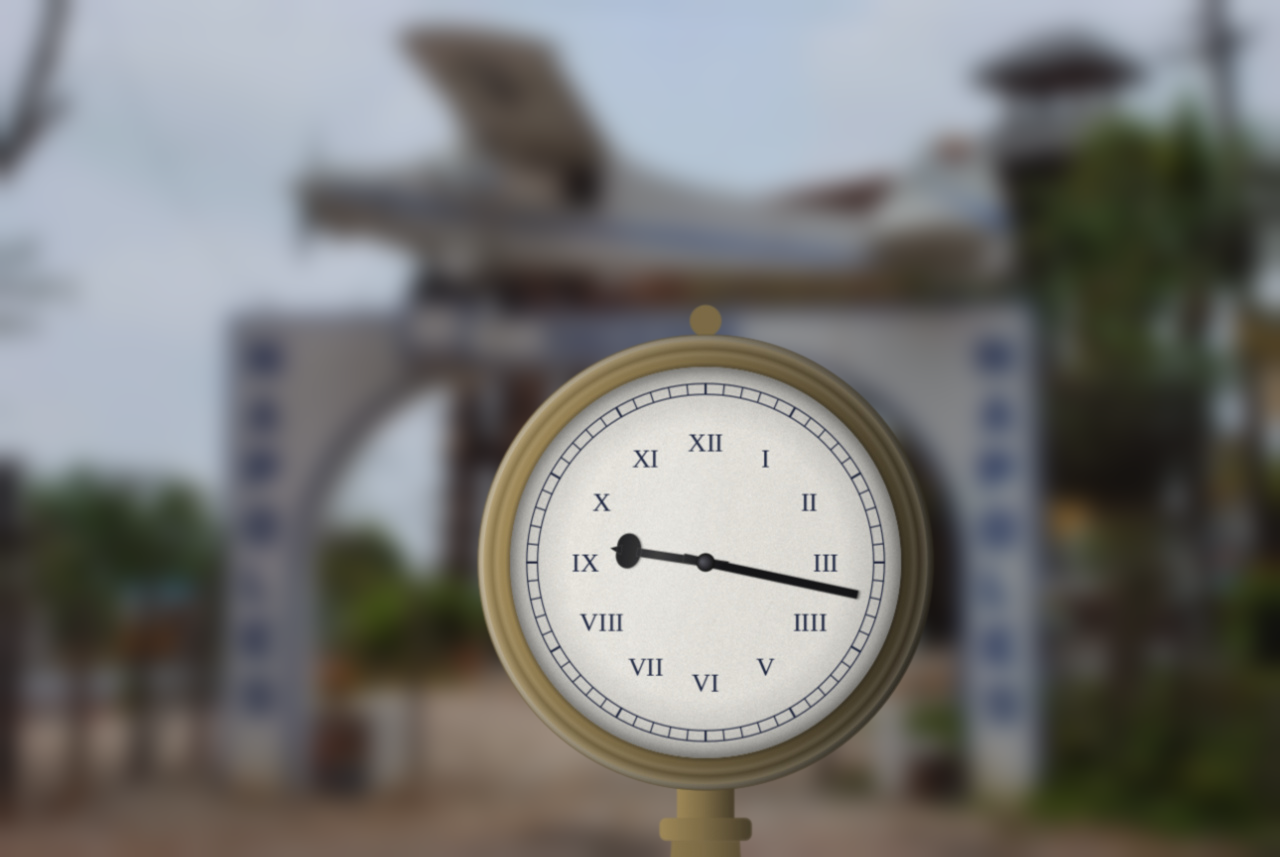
9:17
